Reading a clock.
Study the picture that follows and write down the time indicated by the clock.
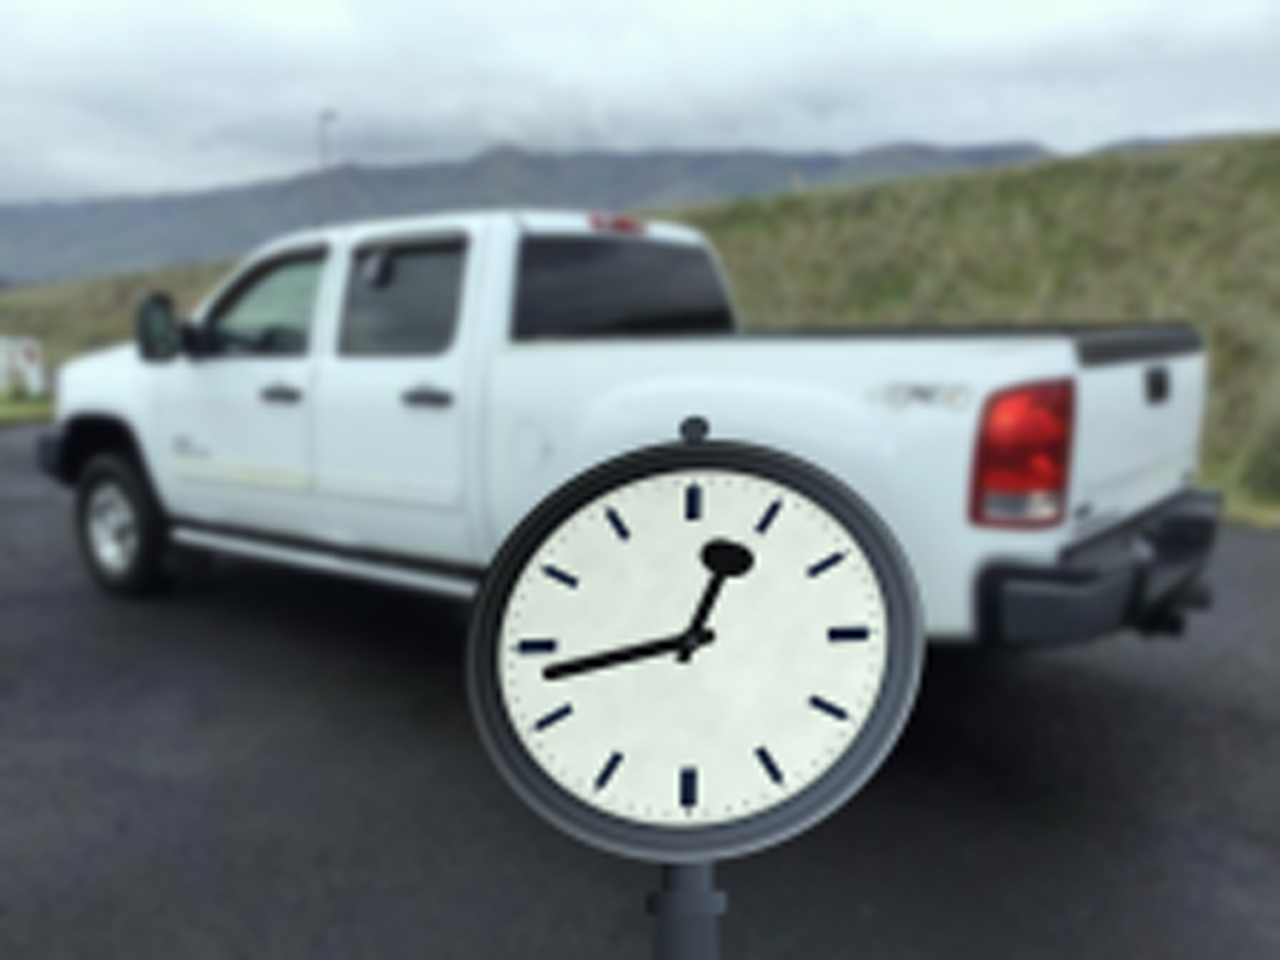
12:43
